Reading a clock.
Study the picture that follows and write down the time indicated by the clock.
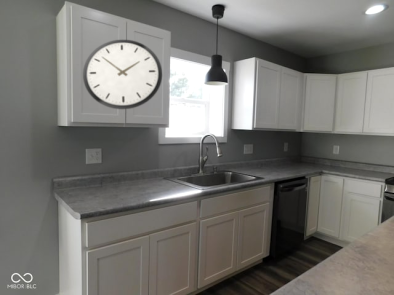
1:52
